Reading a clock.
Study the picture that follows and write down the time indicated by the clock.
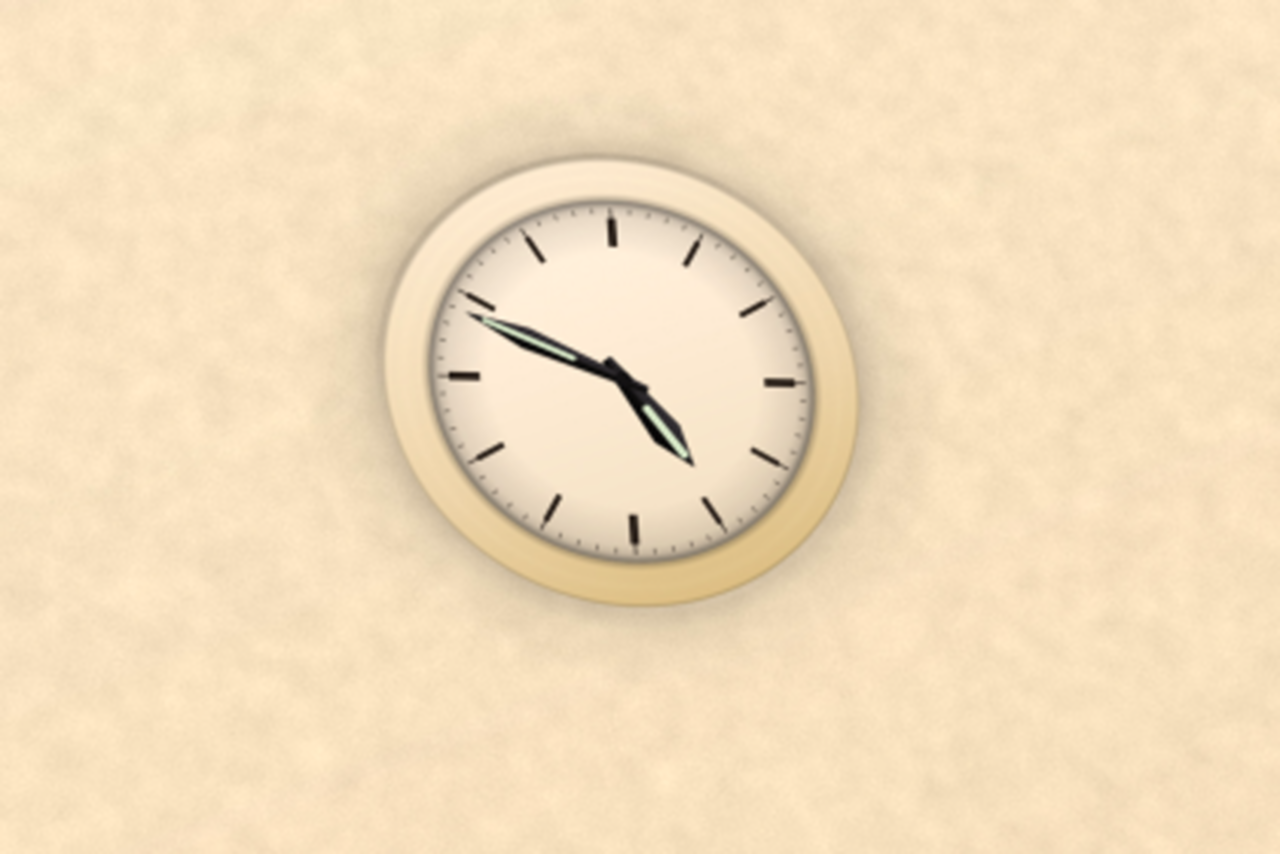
4:49
